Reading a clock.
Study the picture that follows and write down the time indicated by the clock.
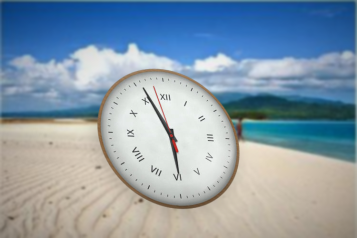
5:55:58
